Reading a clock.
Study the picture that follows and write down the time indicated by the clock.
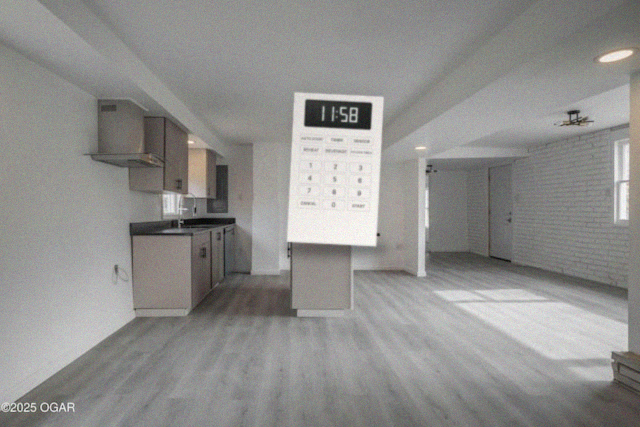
11:58
